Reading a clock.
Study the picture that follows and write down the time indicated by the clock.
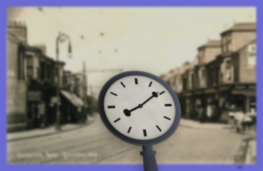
8:09
